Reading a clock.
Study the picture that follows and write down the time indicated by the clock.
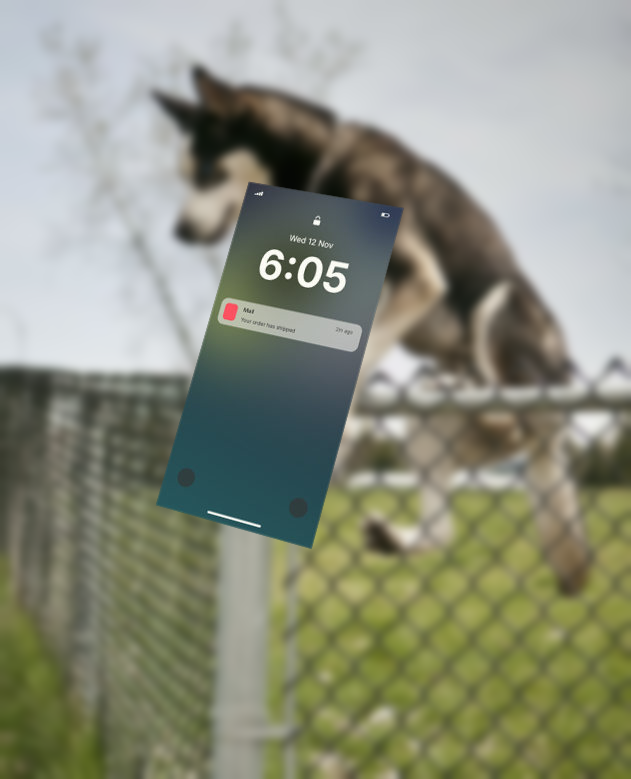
6:05
